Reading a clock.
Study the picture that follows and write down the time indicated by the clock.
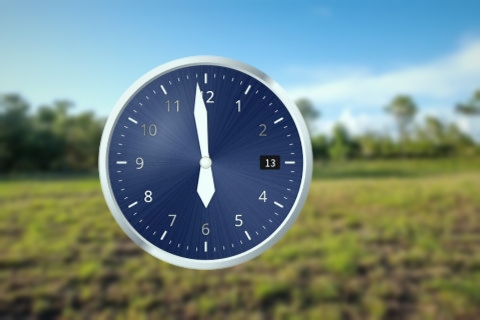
5:59
